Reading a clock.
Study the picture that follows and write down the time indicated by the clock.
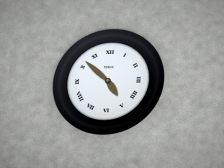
4:52
